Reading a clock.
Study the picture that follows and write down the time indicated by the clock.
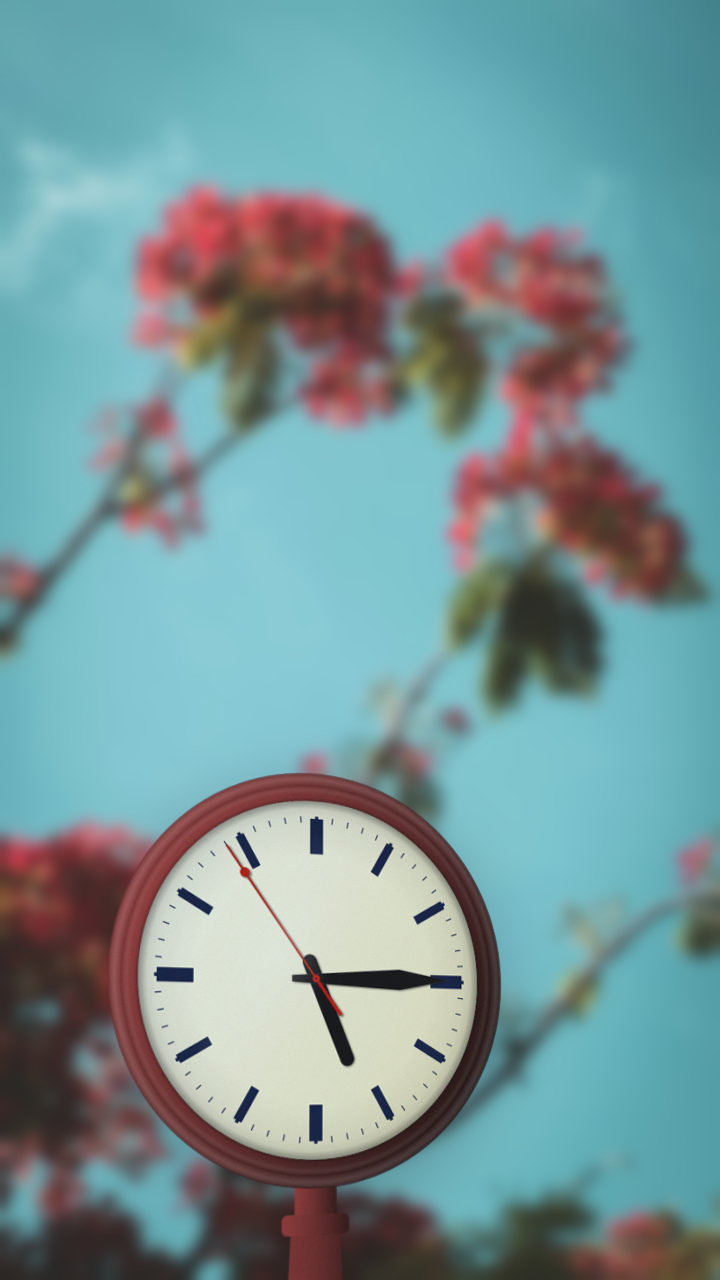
5:14:54
